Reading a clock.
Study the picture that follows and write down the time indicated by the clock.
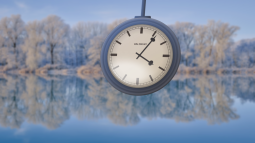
4:06
